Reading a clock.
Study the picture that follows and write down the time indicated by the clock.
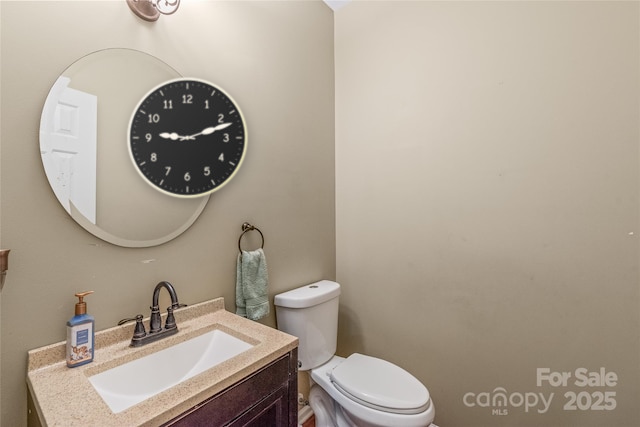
9:12
